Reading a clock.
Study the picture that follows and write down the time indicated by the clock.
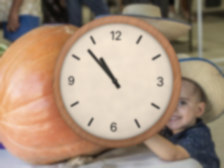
10:53
